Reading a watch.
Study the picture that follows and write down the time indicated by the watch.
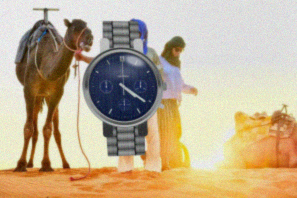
4:21
